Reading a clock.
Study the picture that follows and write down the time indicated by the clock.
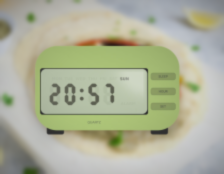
20:57
